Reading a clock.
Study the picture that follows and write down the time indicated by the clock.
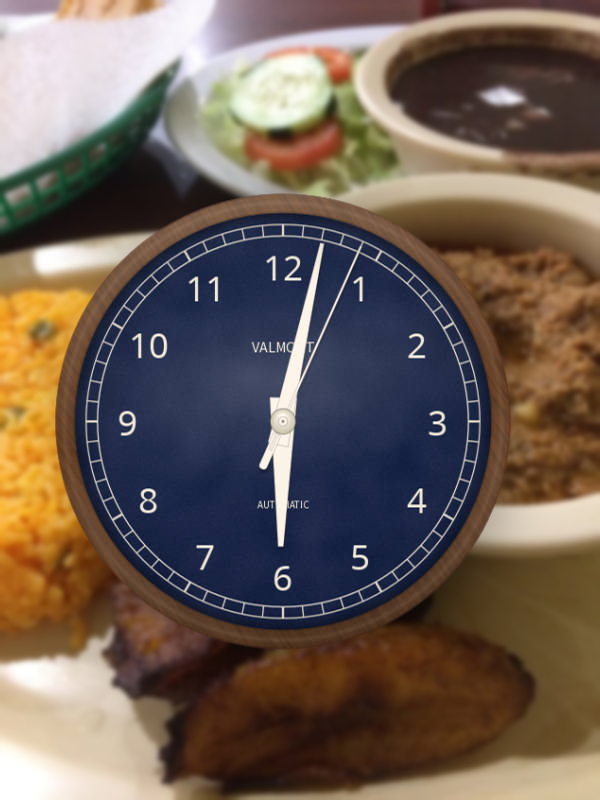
6:02:04
